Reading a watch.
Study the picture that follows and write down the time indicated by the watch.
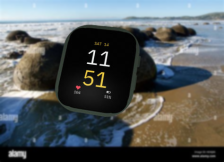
11:51
